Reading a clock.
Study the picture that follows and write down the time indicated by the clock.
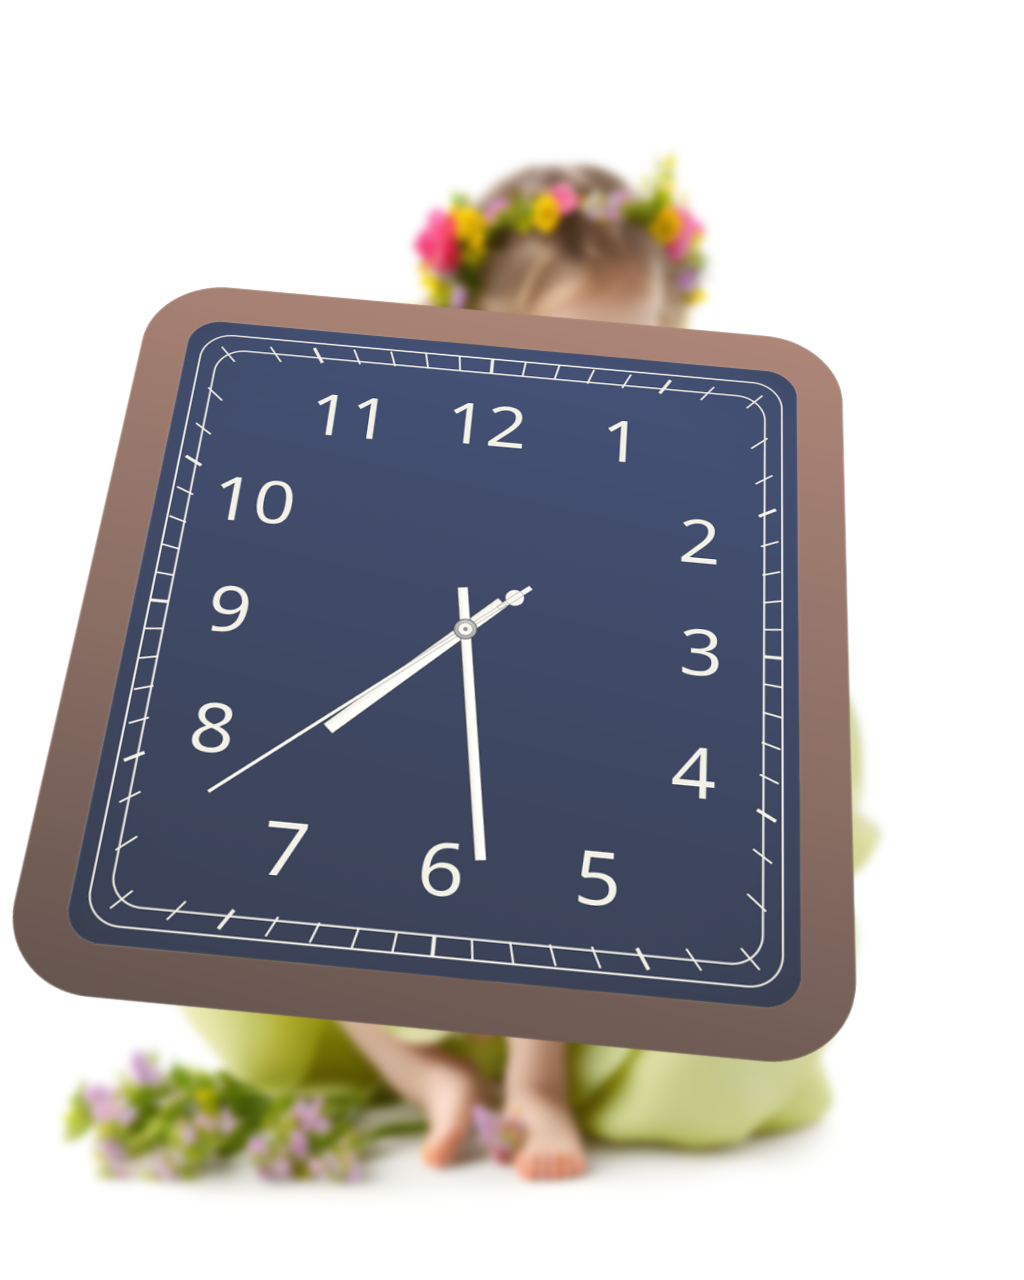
7:28:38
